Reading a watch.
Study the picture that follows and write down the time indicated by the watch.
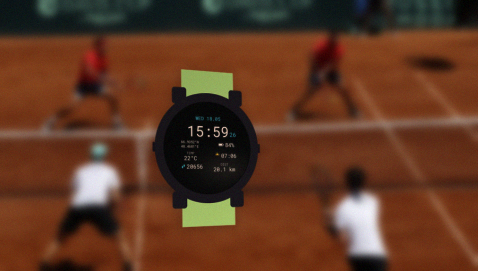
15:59
